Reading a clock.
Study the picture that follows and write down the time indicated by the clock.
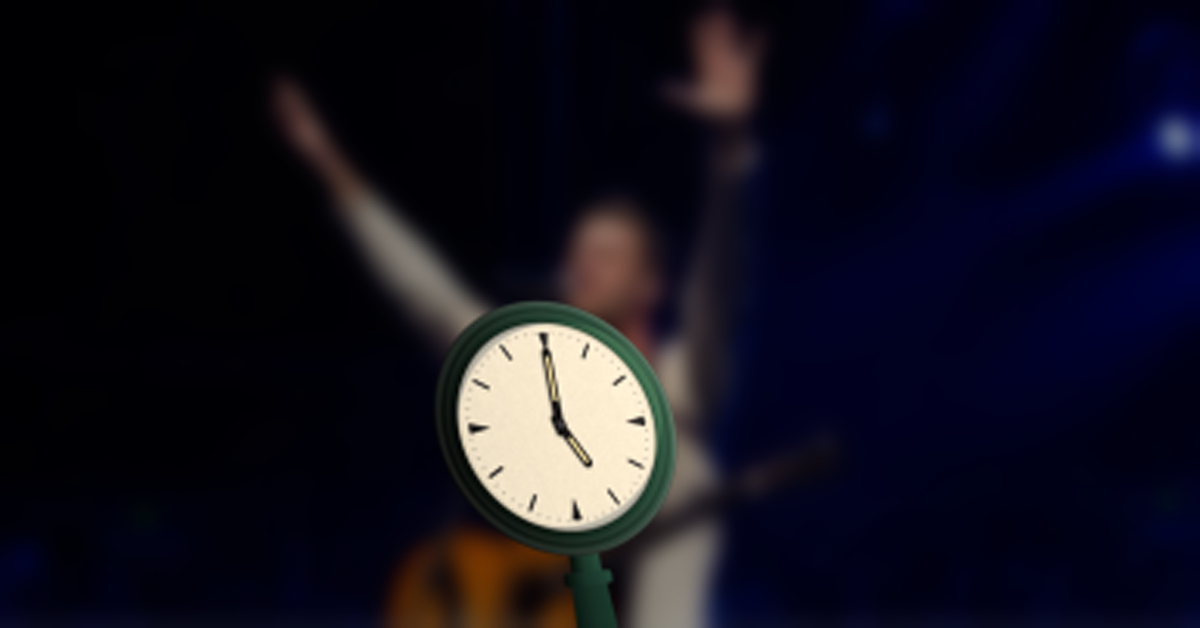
5:00
